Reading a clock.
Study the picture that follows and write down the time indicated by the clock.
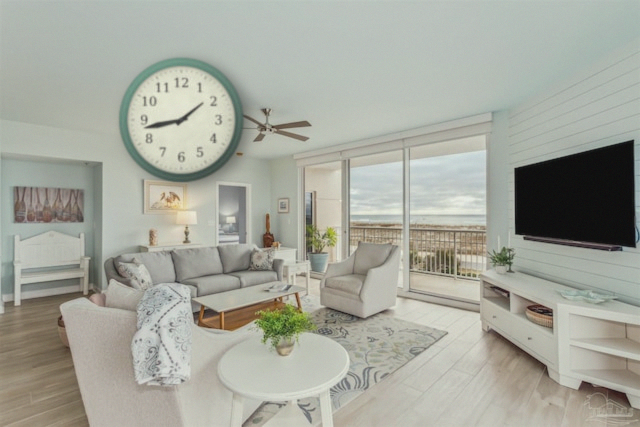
1:43
